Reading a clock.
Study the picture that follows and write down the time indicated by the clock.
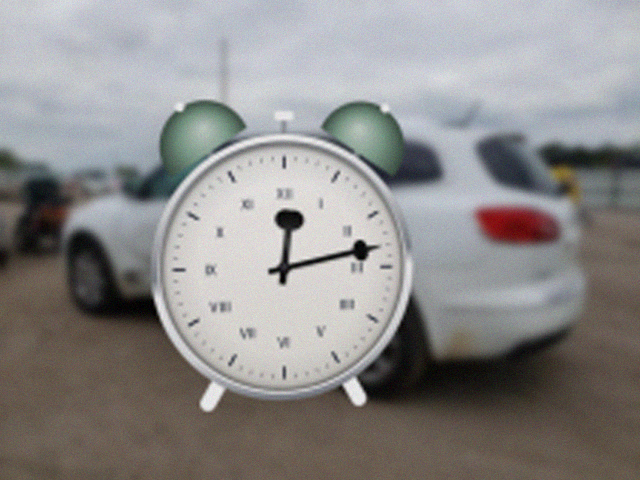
12:13
